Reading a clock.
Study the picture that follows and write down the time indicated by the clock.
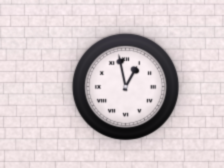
12:58
